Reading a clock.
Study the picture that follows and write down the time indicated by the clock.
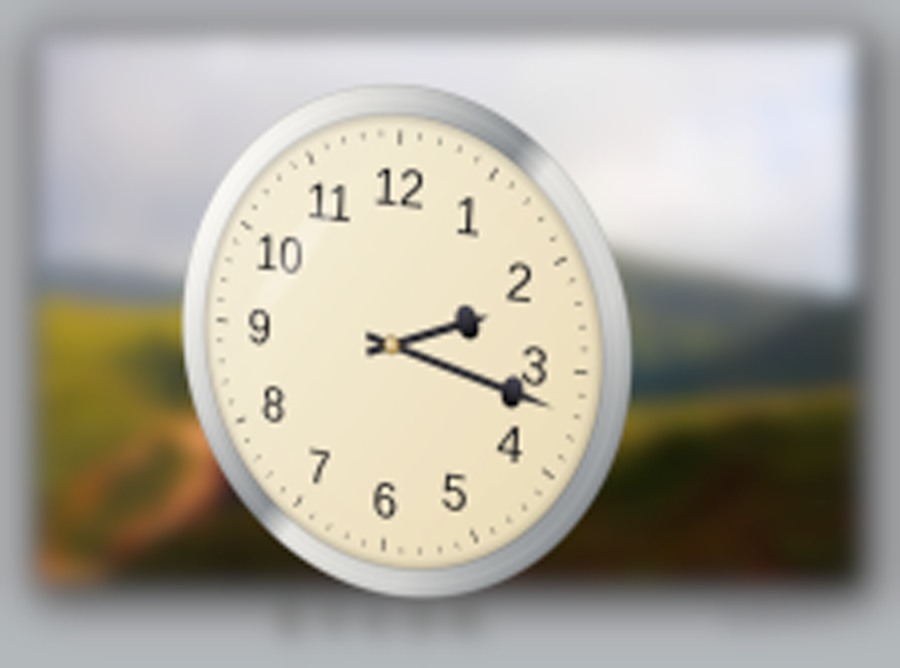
2:17
